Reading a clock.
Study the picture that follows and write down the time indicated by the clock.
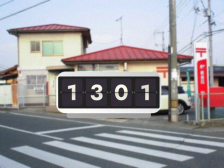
13:01
